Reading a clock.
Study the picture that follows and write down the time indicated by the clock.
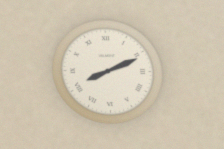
8:11
